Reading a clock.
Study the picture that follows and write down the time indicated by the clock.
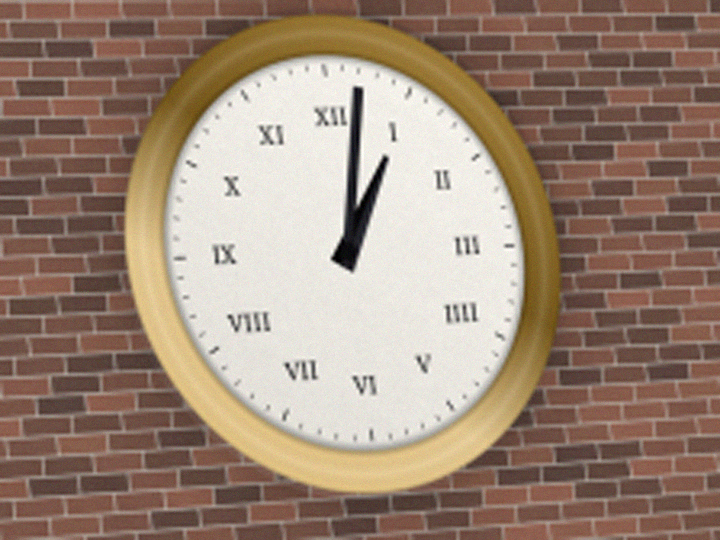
1:02
